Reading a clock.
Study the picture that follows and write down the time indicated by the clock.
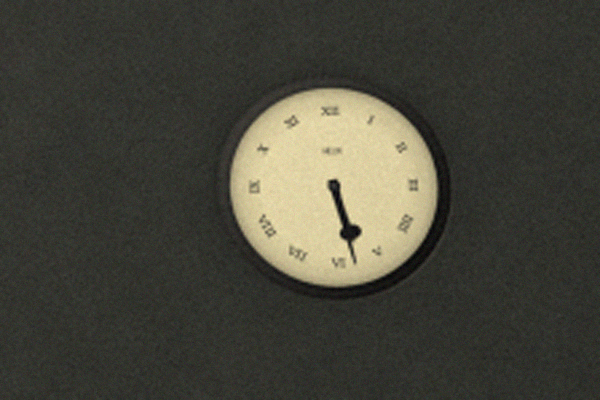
5:28
